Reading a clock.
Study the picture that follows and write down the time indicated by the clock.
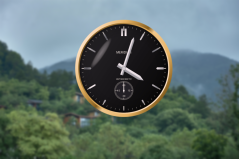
4:03
